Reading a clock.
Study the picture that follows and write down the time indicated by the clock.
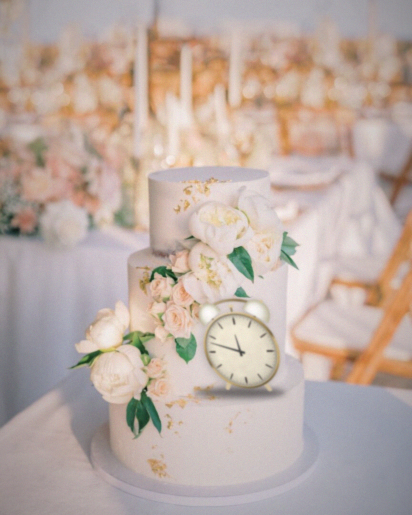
11:48
